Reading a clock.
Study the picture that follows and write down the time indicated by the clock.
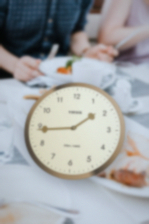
1:44
